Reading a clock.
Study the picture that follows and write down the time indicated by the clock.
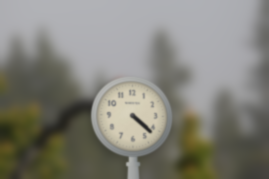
4:22
